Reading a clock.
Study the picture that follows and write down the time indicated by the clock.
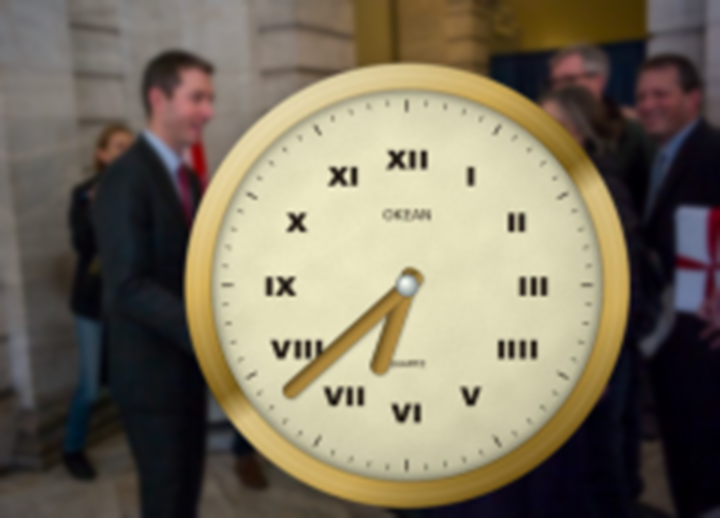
6:38
